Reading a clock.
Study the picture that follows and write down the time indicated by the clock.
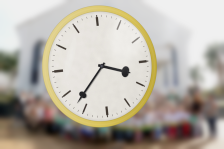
3:37
